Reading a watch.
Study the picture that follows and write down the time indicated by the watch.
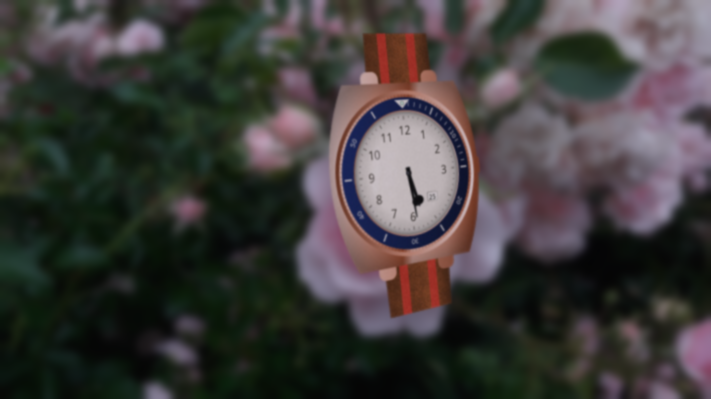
5:29
